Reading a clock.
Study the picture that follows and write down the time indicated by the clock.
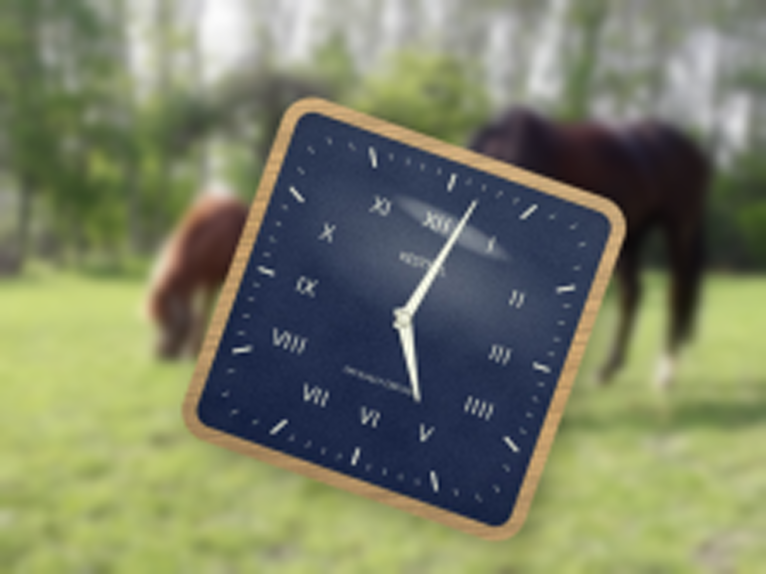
5:02
